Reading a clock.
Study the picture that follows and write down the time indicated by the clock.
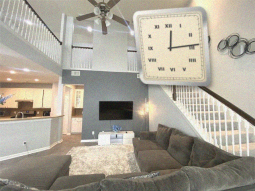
12:14
